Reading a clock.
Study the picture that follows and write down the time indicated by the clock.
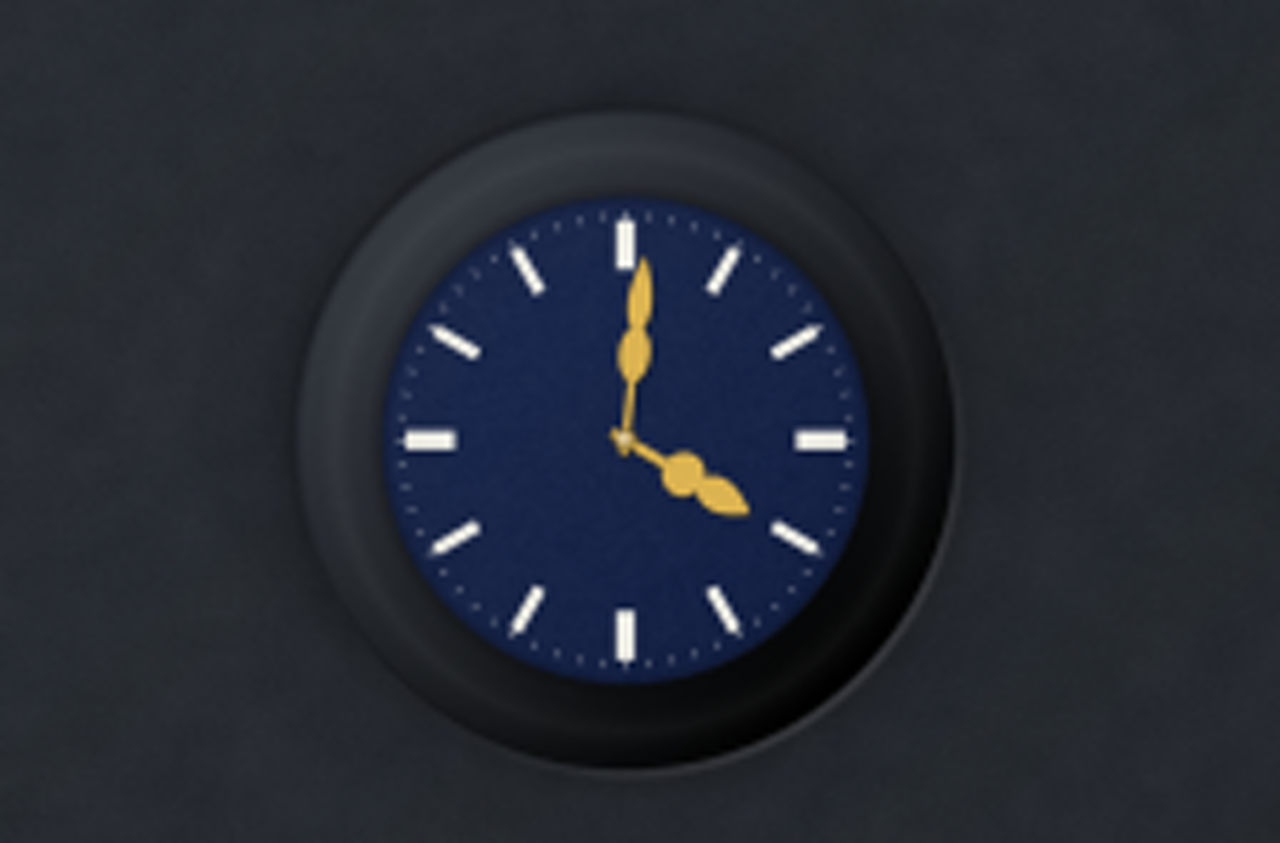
4:01
